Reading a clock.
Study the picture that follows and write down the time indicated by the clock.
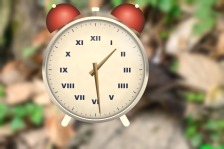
1:29
